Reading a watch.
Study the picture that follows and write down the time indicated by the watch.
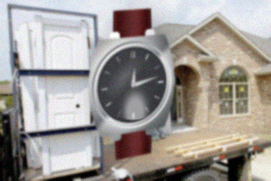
12:13
